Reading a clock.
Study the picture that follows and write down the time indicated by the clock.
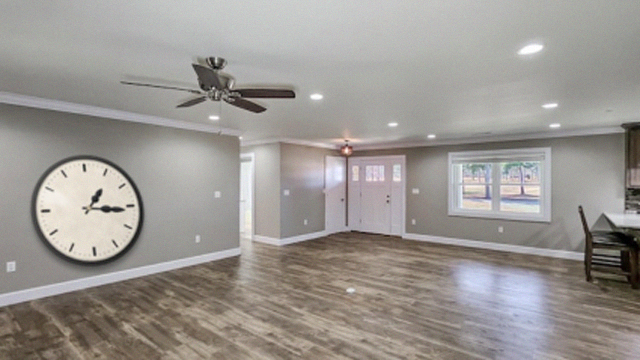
1:16
